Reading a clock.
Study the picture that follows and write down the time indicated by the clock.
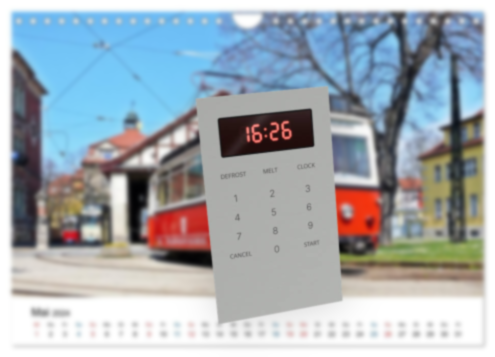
16:26
